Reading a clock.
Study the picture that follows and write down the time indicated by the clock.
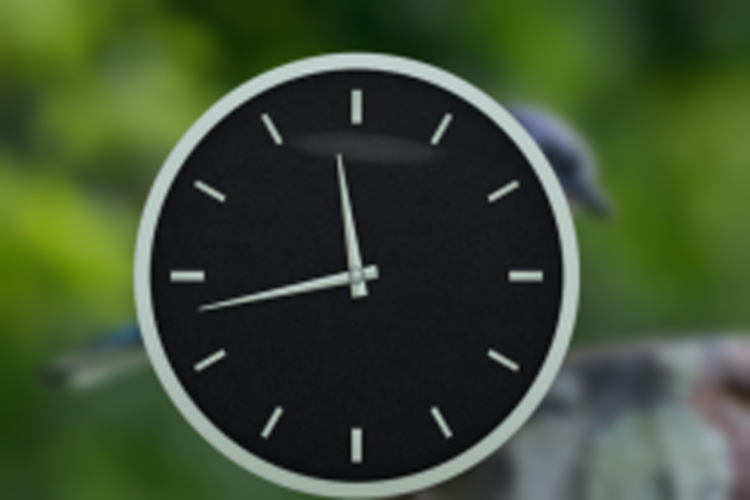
11:43
